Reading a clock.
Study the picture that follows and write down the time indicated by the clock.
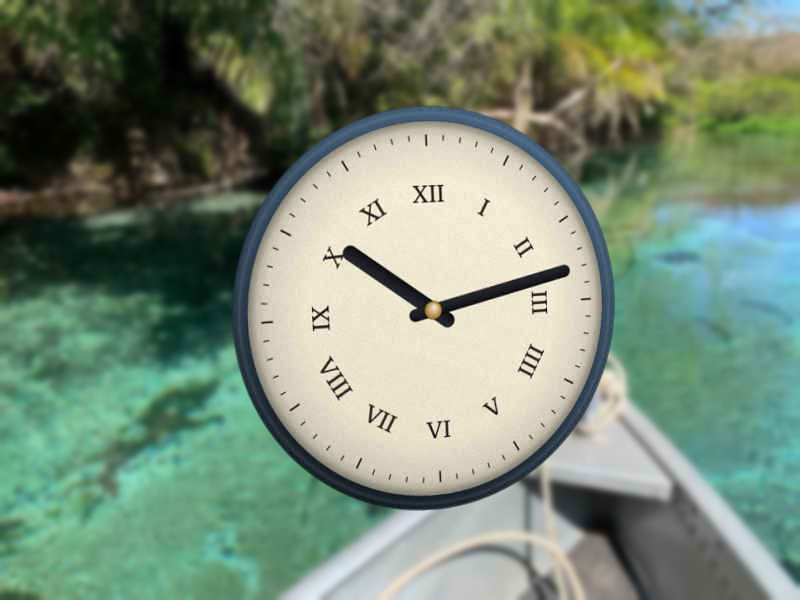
10:13
